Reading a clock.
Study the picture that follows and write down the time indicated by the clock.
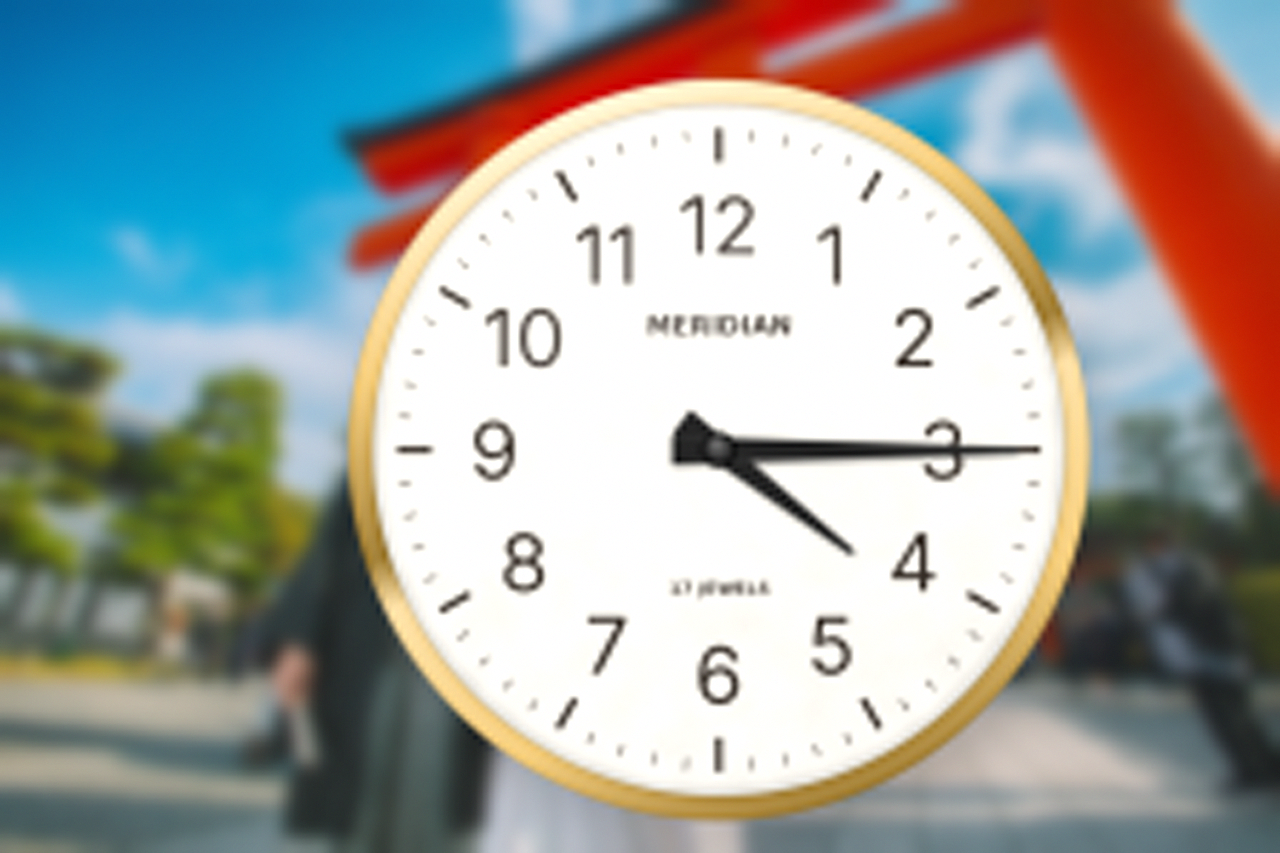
4:15
